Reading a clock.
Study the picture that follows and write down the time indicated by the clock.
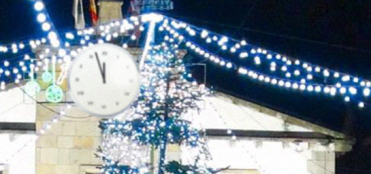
11:57
